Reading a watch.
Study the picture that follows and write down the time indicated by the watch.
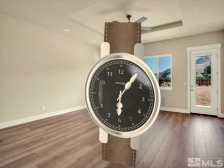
6:06
